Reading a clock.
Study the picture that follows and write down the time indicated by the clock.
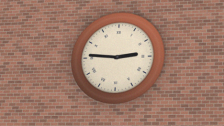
2:46
